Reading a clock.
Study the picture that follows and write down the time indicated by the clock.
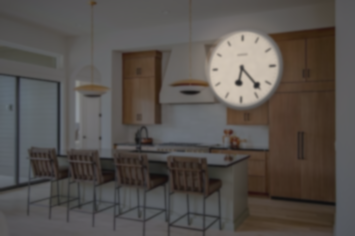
6:23
